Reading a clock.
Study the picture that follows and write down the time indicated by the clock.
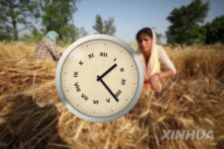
1:22
